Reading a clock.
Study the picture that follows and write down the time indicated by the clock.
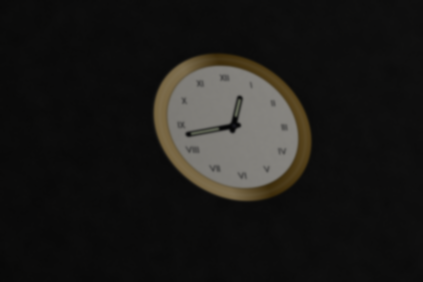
12:43
